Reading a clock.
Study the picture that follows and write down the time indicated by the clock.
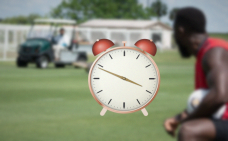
3:49
